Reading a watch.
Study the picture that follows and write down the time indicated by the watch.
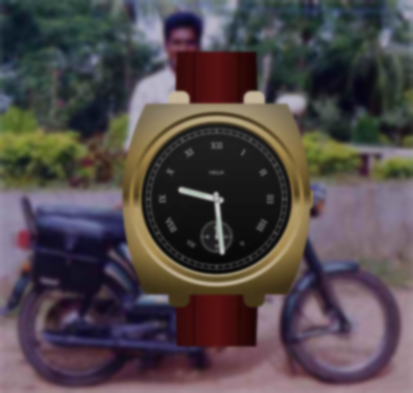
9:29
